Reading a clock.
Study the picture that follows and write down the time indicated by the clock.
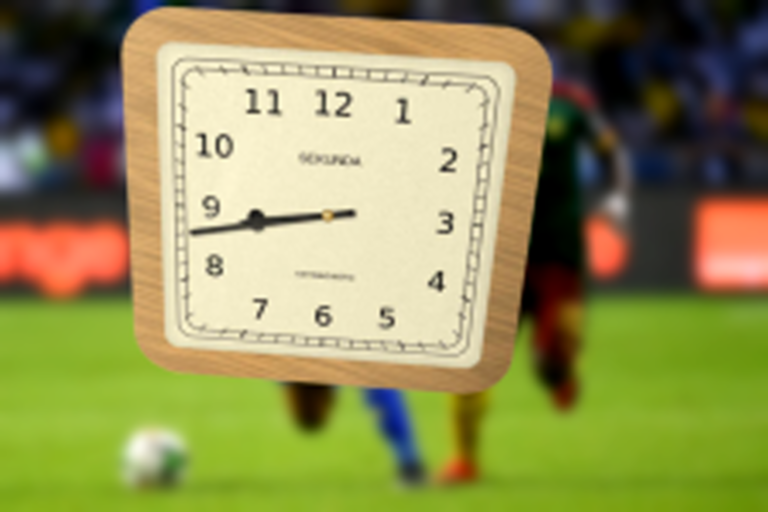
8:43
